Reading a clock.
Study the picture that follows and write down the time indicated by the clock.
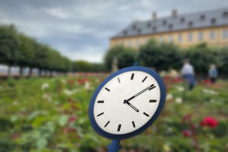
4:09
